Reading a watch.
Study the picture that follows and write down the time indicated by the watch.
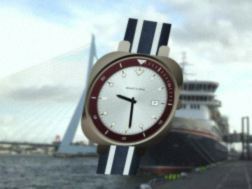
9:29
